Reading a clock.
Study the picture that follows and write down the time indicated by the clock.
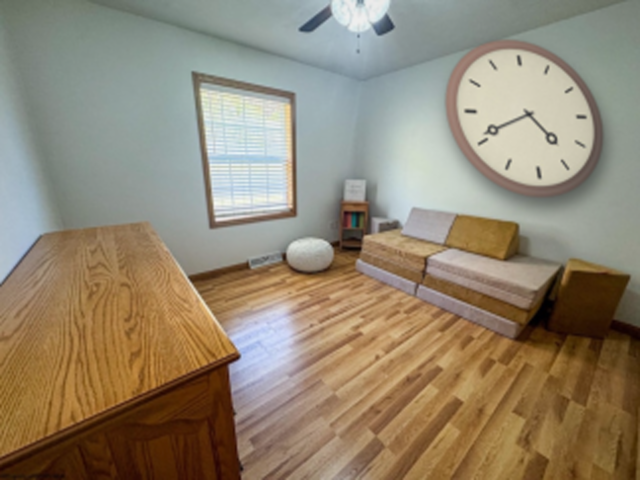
4:41
